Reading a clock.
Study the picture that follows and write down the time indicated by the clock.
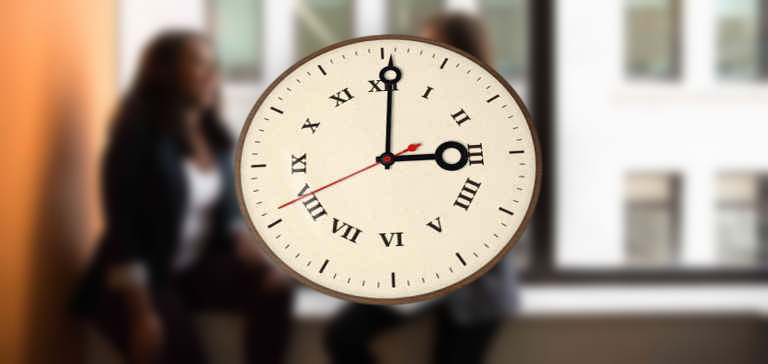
3:00:41
